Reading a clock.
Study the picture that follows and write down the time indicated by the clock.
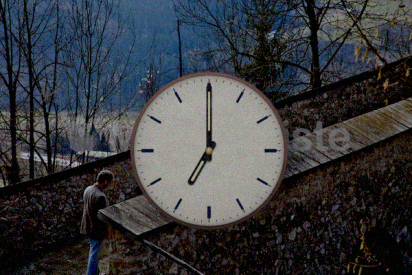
7:00
